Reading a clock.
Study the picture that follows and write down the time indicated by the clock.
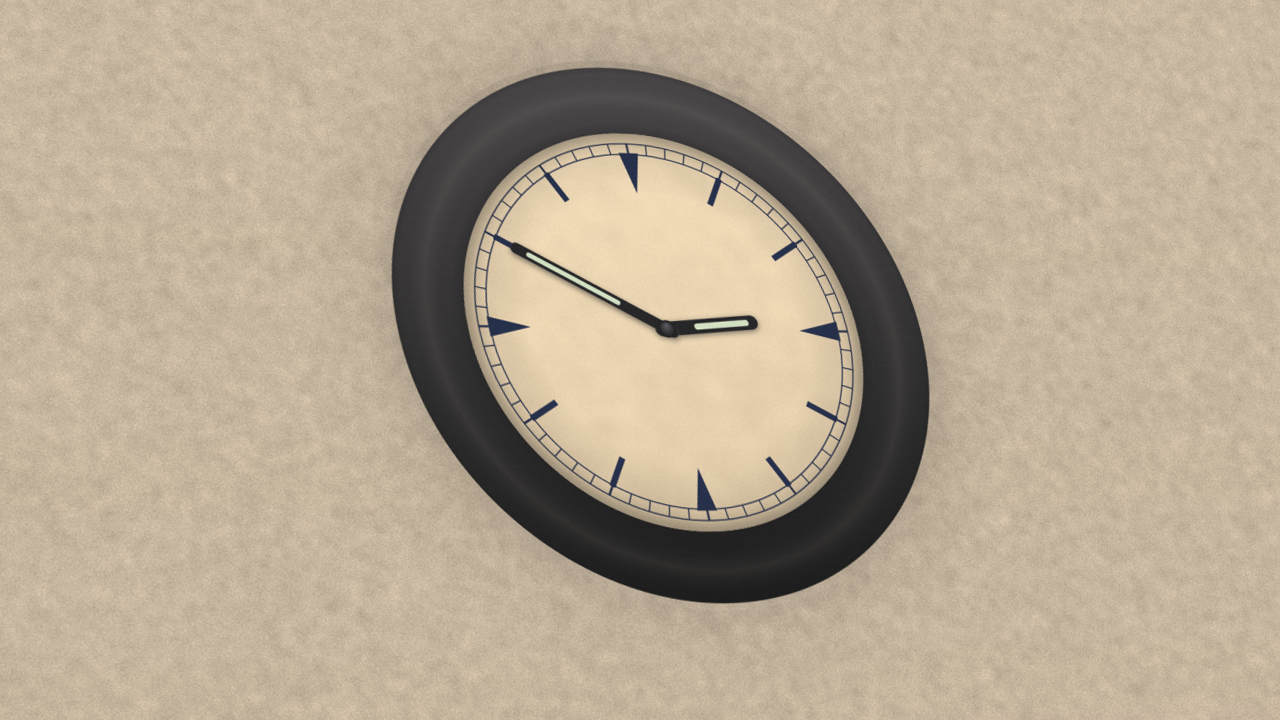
2:50
